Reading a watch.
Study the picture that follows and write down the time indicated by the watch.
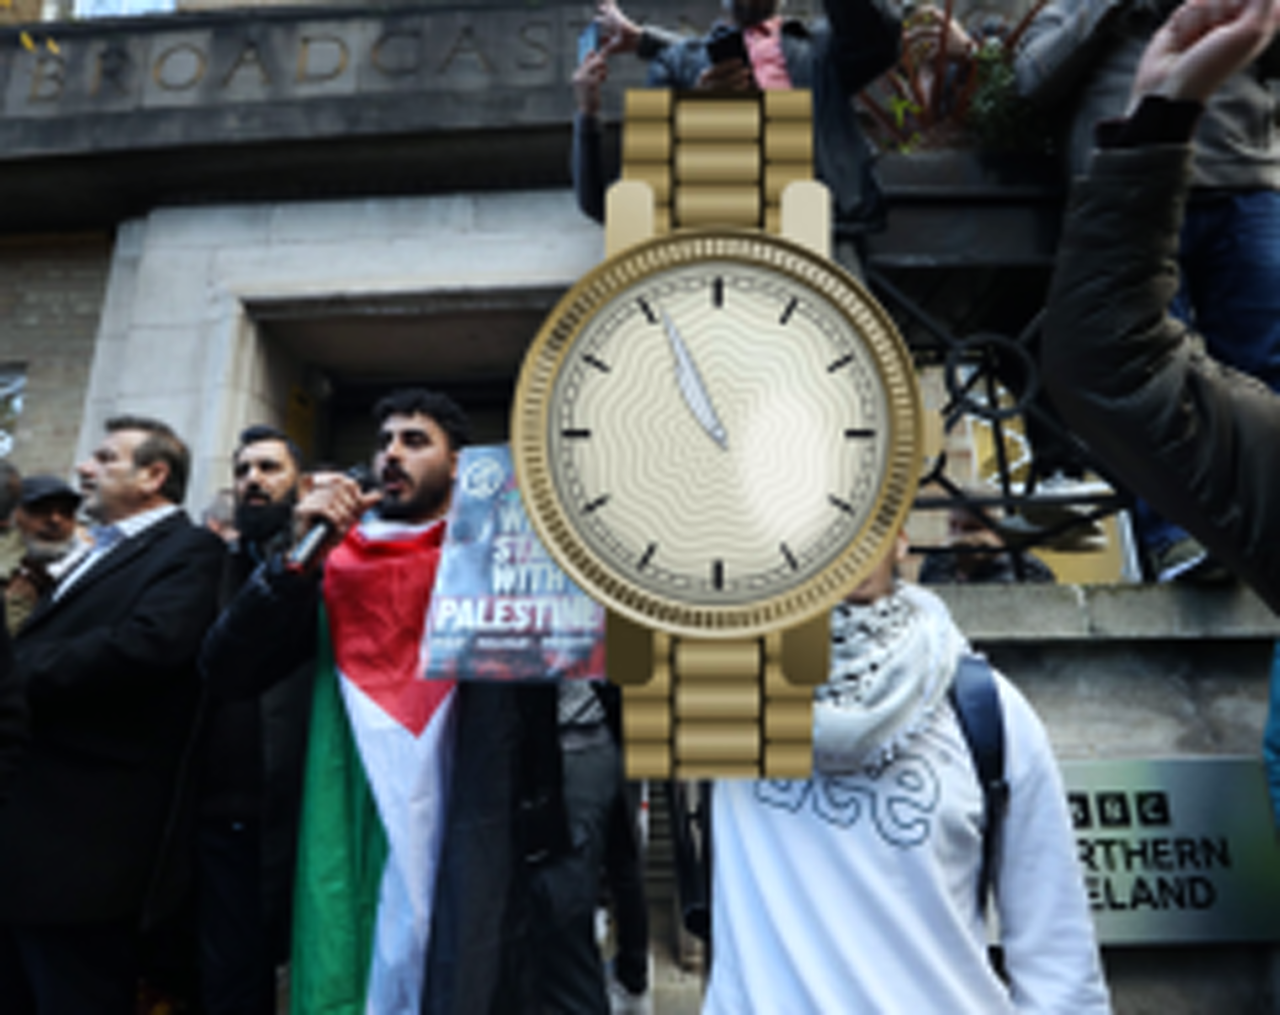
10:56
